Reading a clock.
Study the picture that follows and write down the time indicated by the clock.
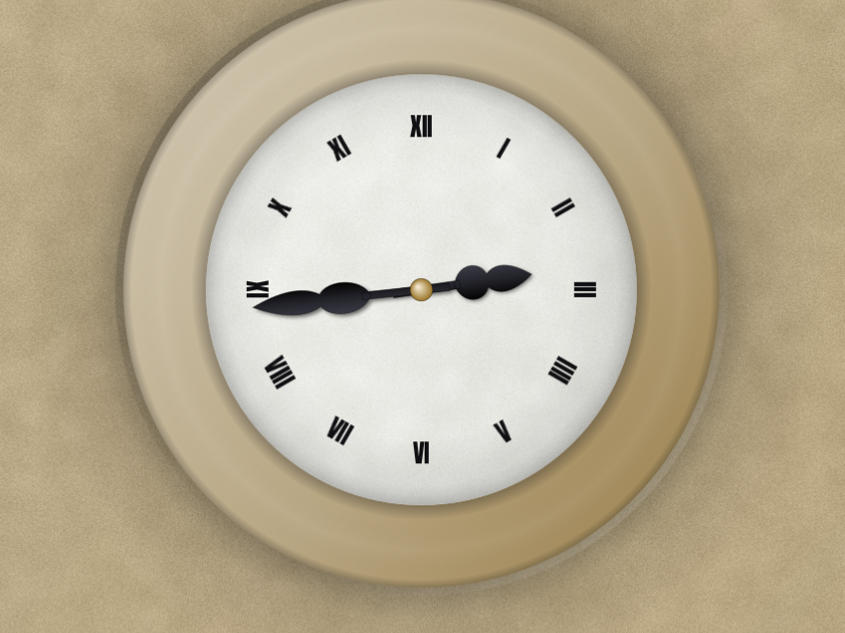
2:44
